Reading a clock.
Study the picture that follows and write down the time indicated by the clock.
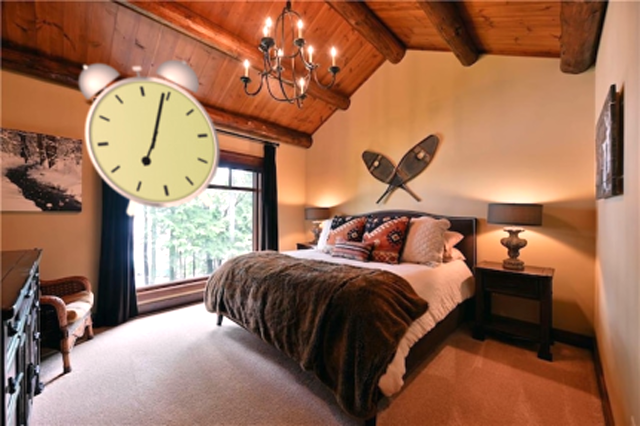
7:04
